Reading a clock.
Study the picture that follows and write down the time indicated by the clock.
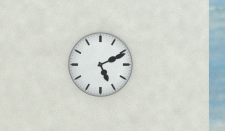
5:11
